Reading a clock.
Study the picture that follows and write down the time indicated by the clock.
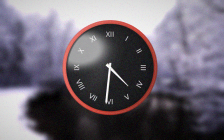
4:31
